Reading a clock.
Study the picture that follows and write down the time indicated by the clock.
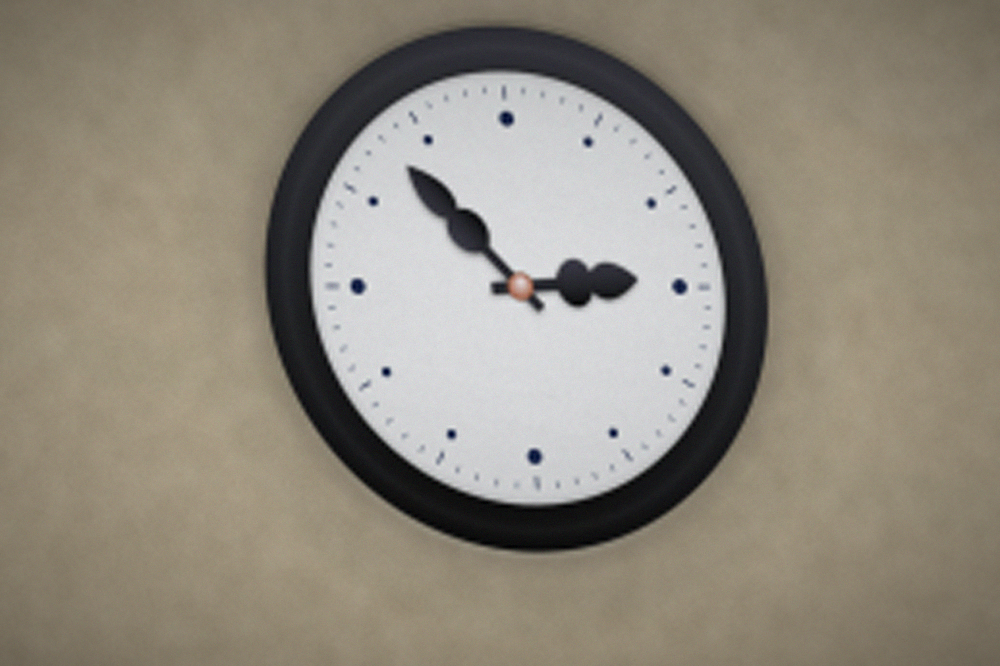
2:53
